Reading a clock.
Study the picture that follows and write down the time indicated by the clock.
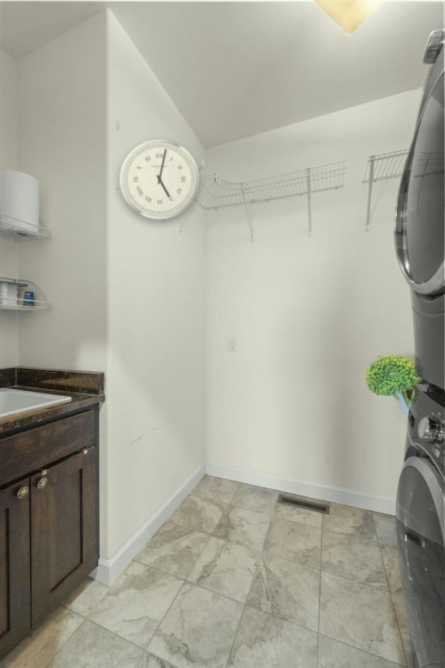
5:02
